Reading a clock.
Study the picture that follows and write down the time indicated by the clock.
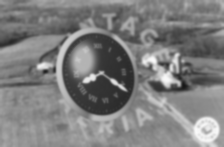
8:21
